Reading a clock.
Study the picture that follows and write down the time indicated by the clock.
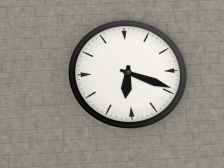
6:19
